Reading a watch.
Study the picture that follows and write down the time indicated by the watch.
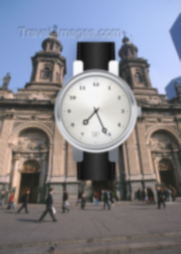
7:26
